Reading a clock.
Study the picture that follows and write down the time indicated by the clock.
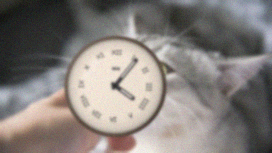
4:06
